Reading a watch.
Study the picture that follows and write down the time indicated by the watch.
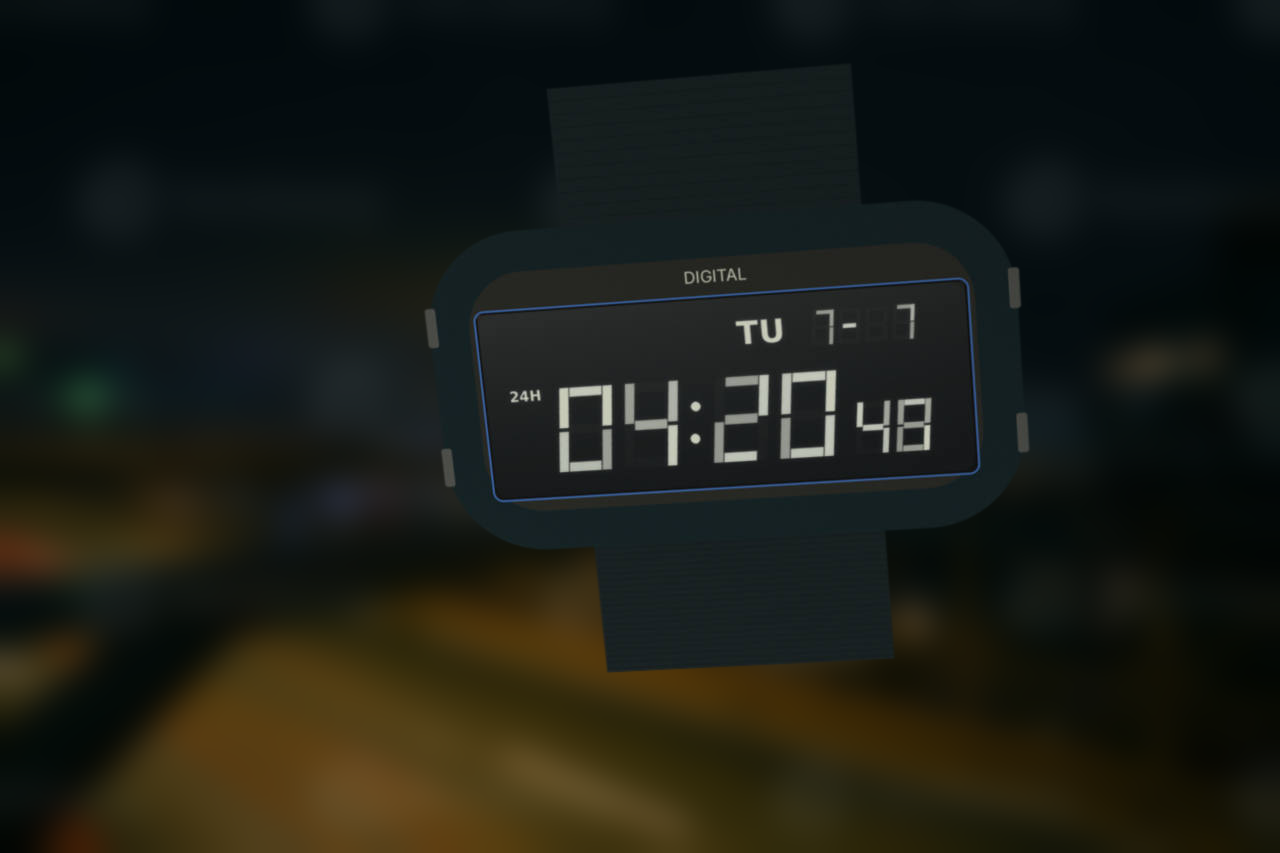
4:20:48
